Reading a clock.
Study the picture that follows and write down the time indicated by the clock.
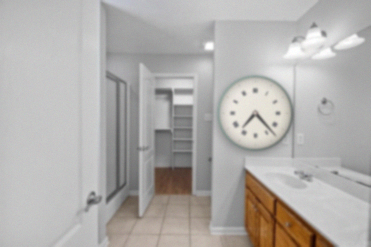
7:23
